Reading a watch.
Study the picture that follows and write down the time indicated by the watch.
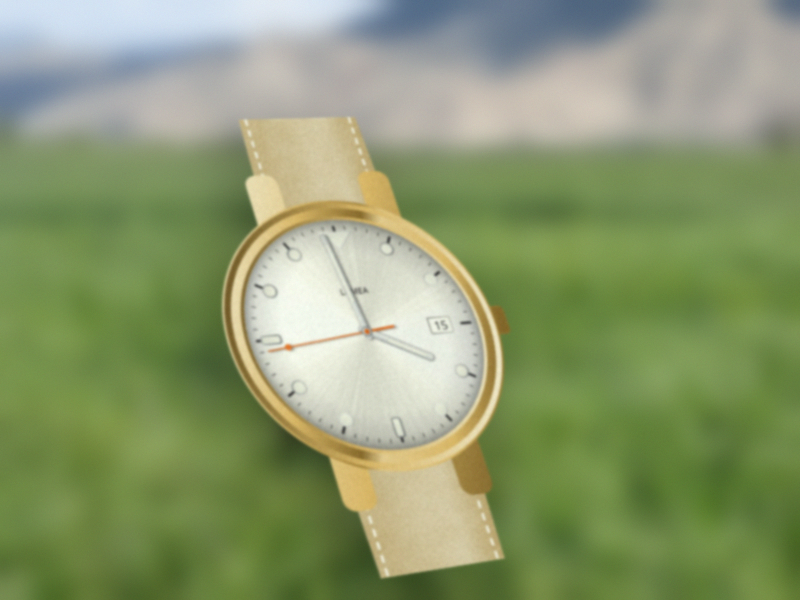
3:58:44
